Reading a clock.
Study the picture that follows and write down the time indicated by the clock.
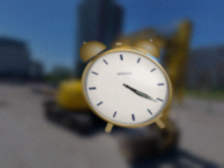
4:21
